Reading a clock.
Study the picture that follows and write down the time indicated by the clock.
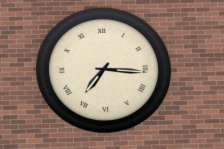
7:16
